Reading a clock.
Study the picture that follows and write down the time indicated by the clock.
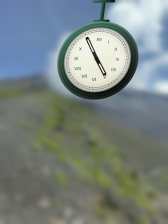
4:55
